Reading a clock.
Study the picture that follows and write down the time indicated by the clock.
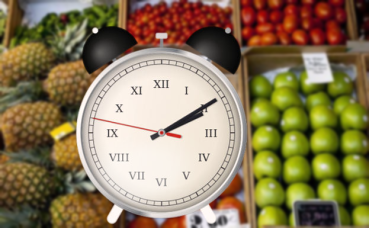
2:09:47
